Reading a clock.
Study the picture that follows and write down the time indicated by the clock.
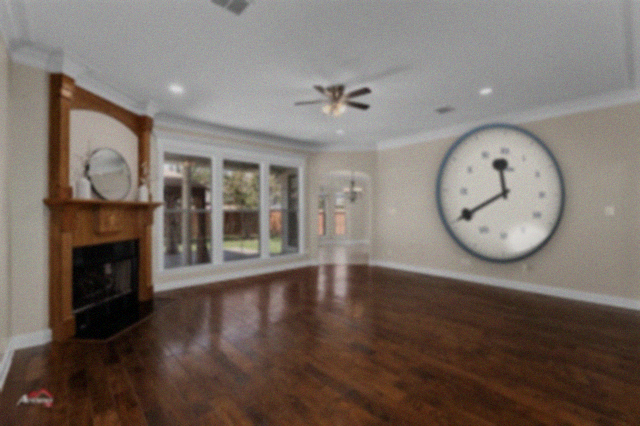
11:40
